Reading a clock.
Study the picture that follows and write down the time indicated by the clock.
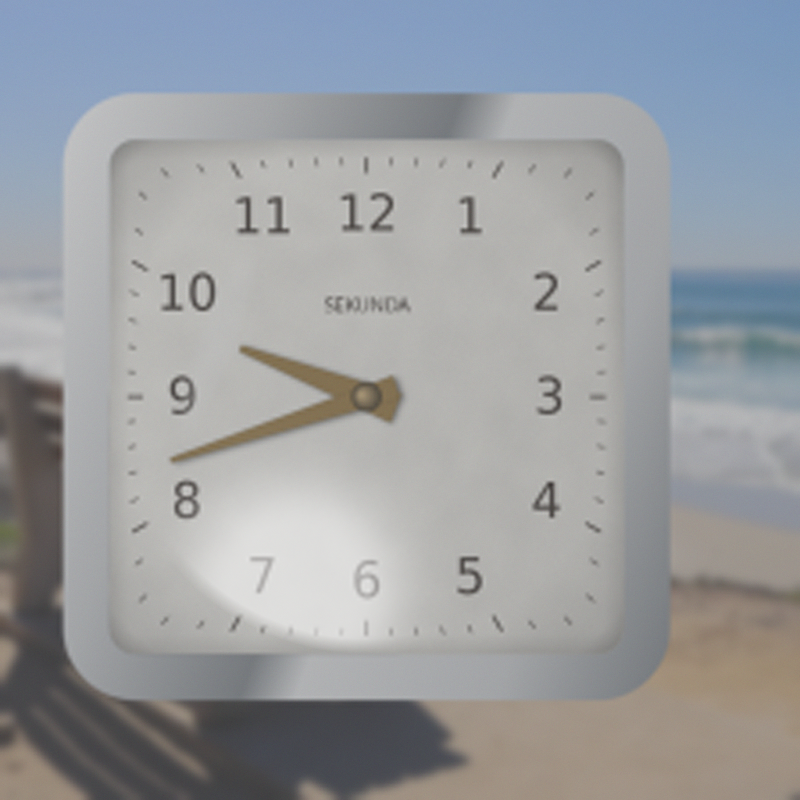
9:42
